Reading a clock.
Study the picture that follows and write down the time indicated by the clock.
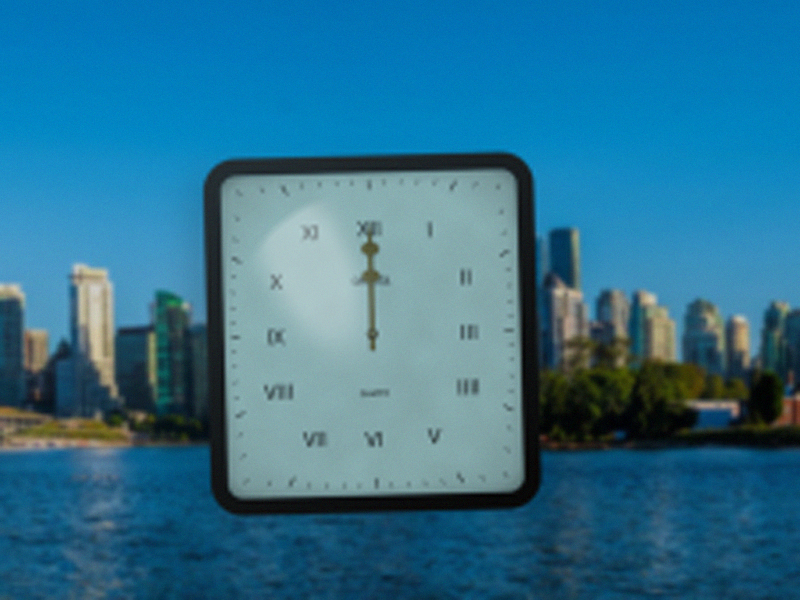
12:00
